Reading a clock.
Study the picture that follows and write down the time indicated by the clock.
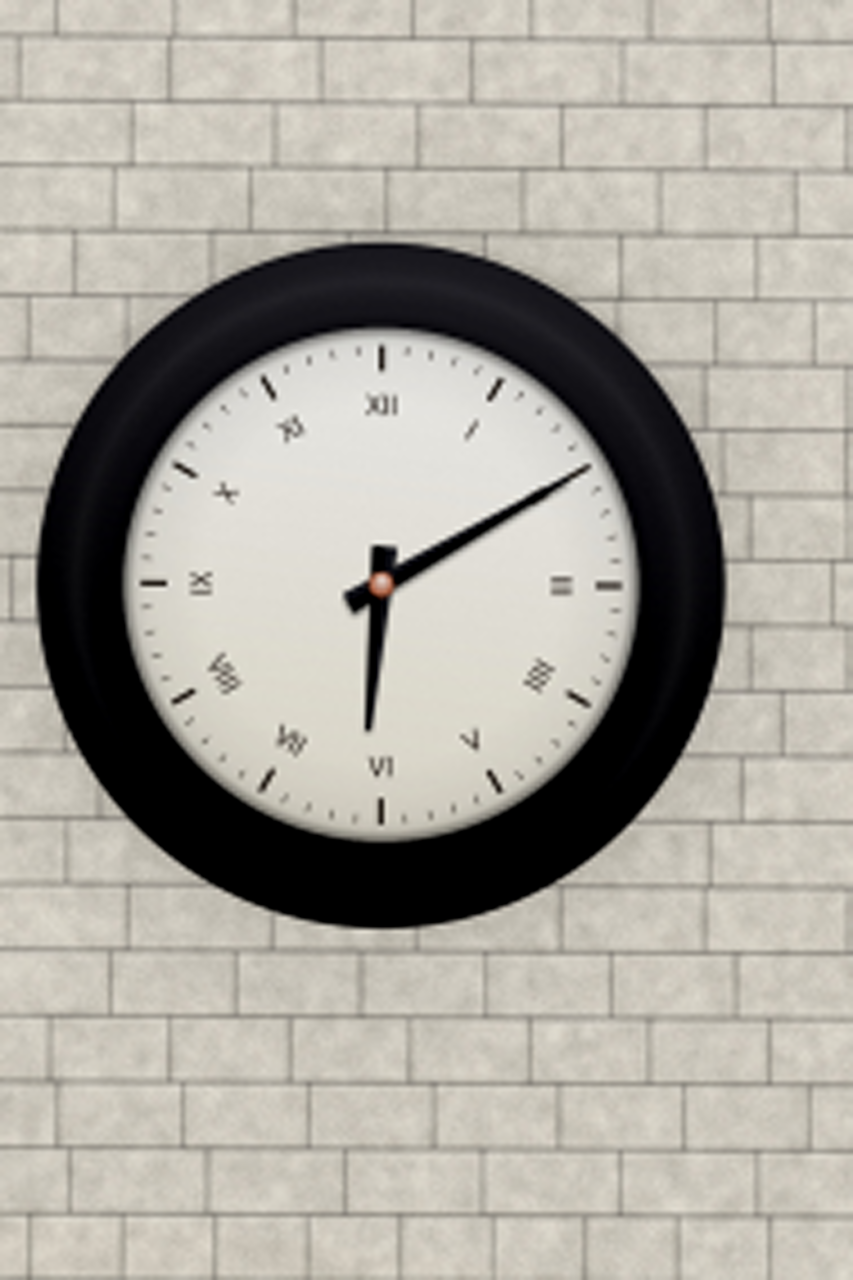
6:10
